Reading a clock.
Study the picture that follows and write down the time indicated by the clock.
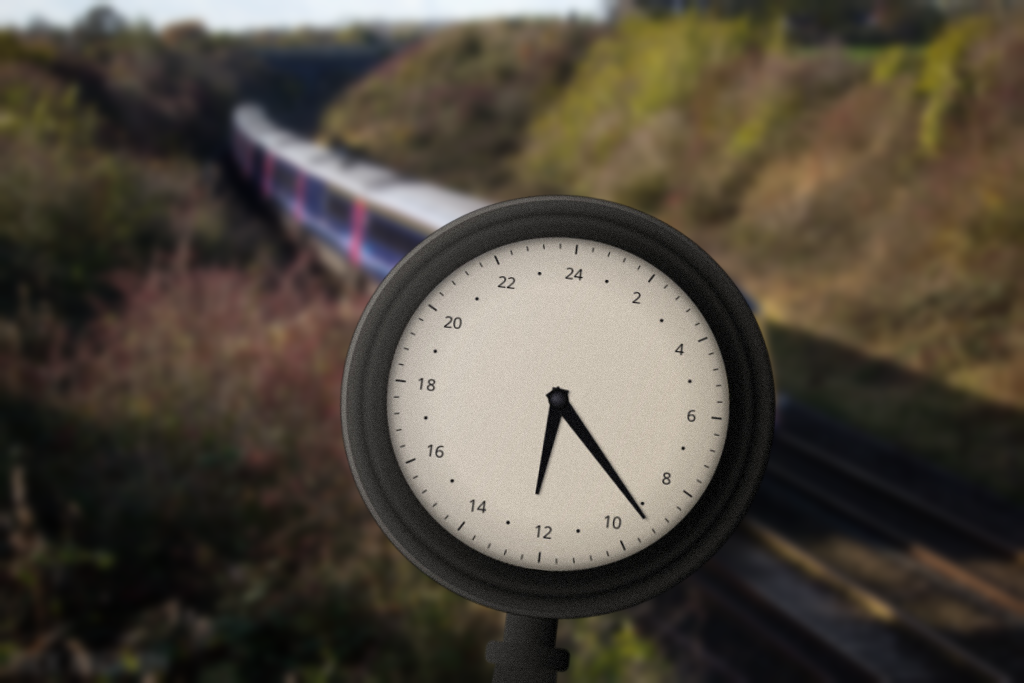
12:23
